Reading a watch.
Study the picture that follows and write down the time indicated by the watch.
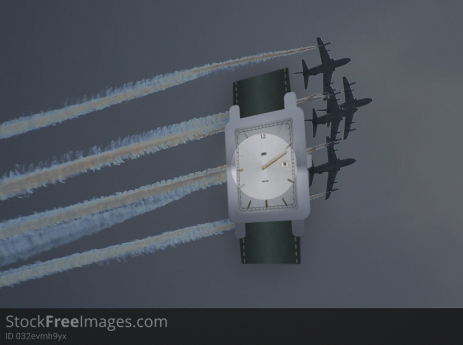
2:11
